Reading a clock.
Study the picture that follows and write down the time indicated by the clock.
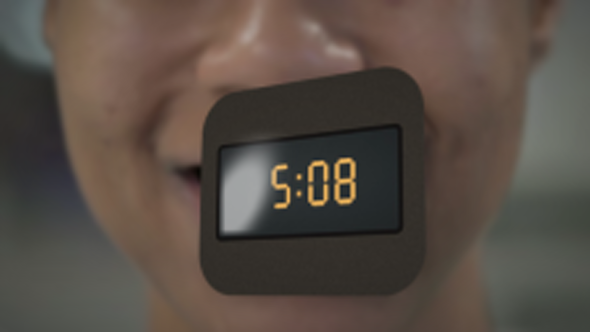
5:08
